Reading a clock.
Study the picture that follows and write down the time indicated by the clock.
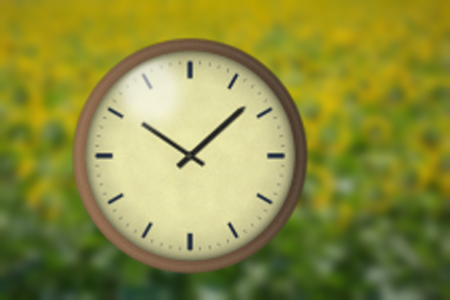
10:08
